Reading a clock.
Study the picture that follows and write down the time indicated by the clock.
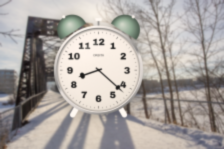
8:22
